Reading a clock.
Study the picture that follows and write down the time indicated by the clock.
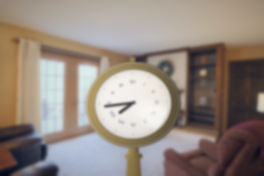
7:44
